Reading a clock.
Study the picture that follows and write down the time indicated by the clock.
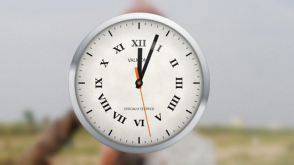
12:03:28
